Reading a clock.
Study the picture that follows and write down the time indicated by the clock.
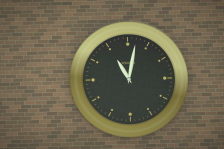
11:02
